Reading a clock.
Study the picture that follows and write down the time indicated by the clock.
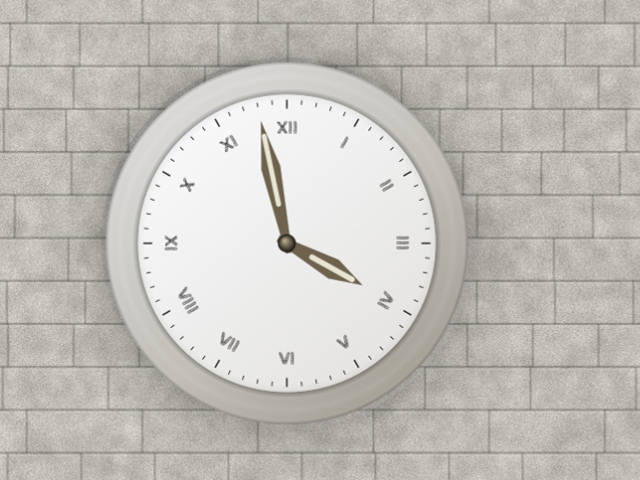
3:58
